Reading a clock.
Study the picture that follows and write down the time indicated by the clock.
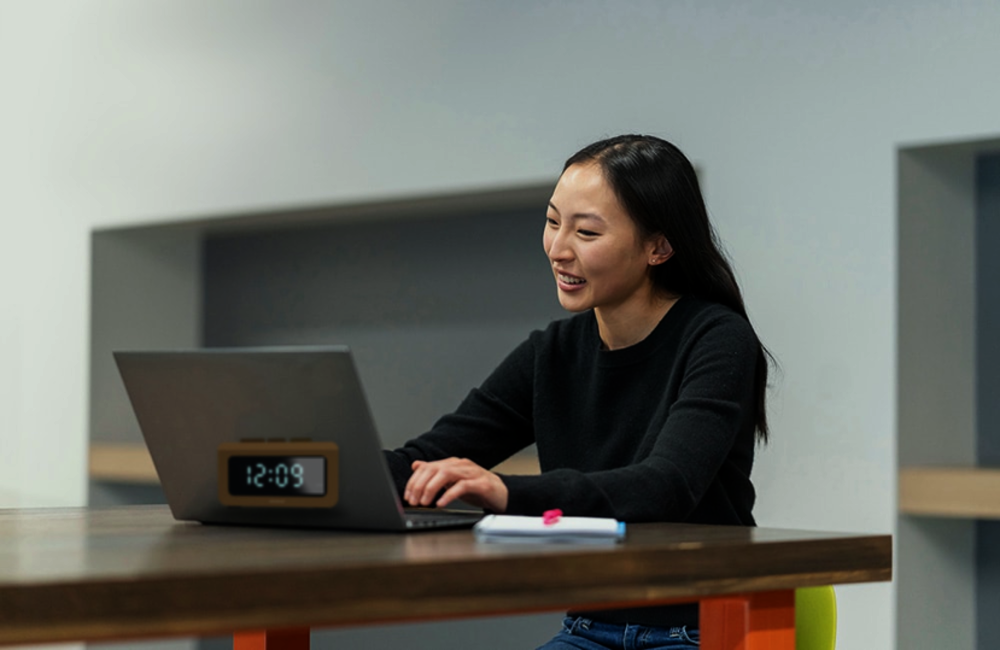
12:09
